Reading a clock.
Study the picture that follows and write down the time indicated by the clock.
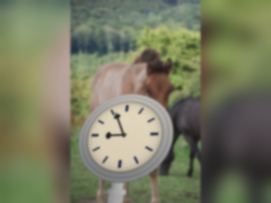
8:56
